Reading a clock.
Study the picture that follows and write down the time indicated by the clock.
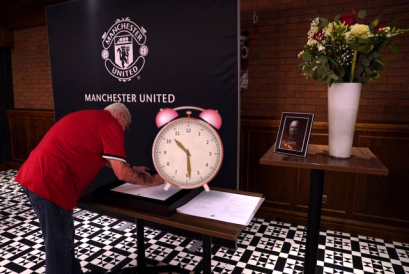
10:29
